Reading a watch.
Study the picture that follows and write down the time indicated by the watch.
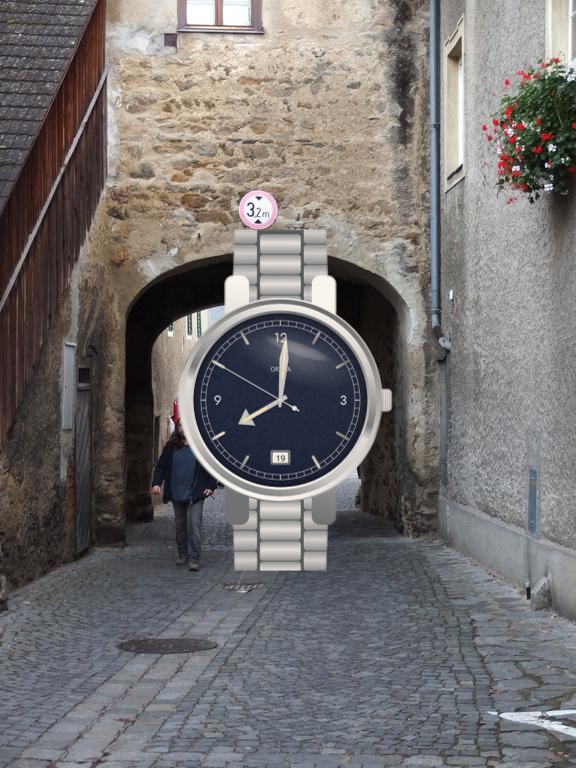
8:00:50
